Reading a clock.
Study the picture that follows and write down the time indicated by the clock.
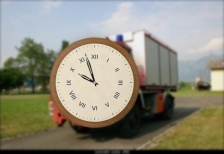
9:57
